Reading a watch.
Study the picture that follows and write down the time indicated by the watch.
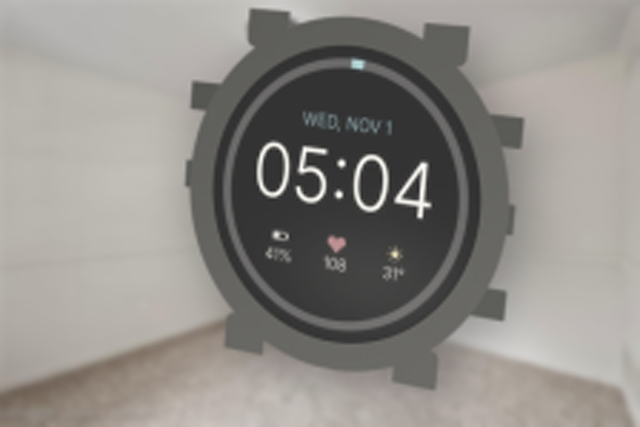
5:04
